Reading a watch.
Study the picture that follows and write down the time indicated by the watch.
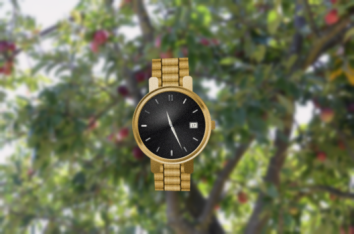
11:26
